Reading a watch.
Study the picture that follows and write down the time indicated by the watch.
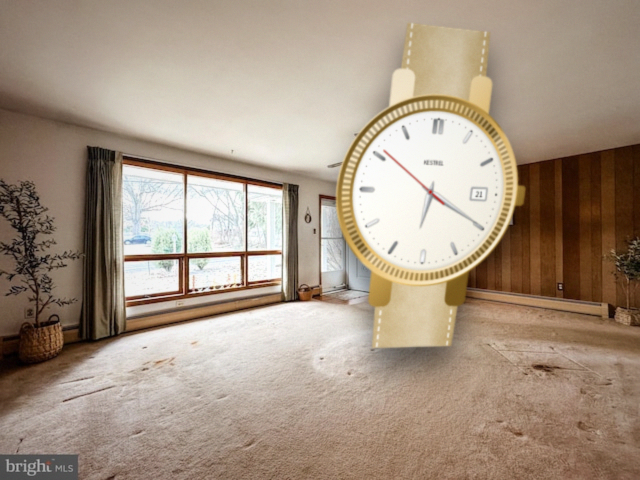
6:19:51
